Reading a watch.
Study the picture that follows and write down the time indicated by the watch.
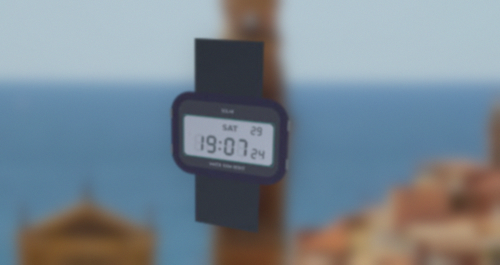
19:07
